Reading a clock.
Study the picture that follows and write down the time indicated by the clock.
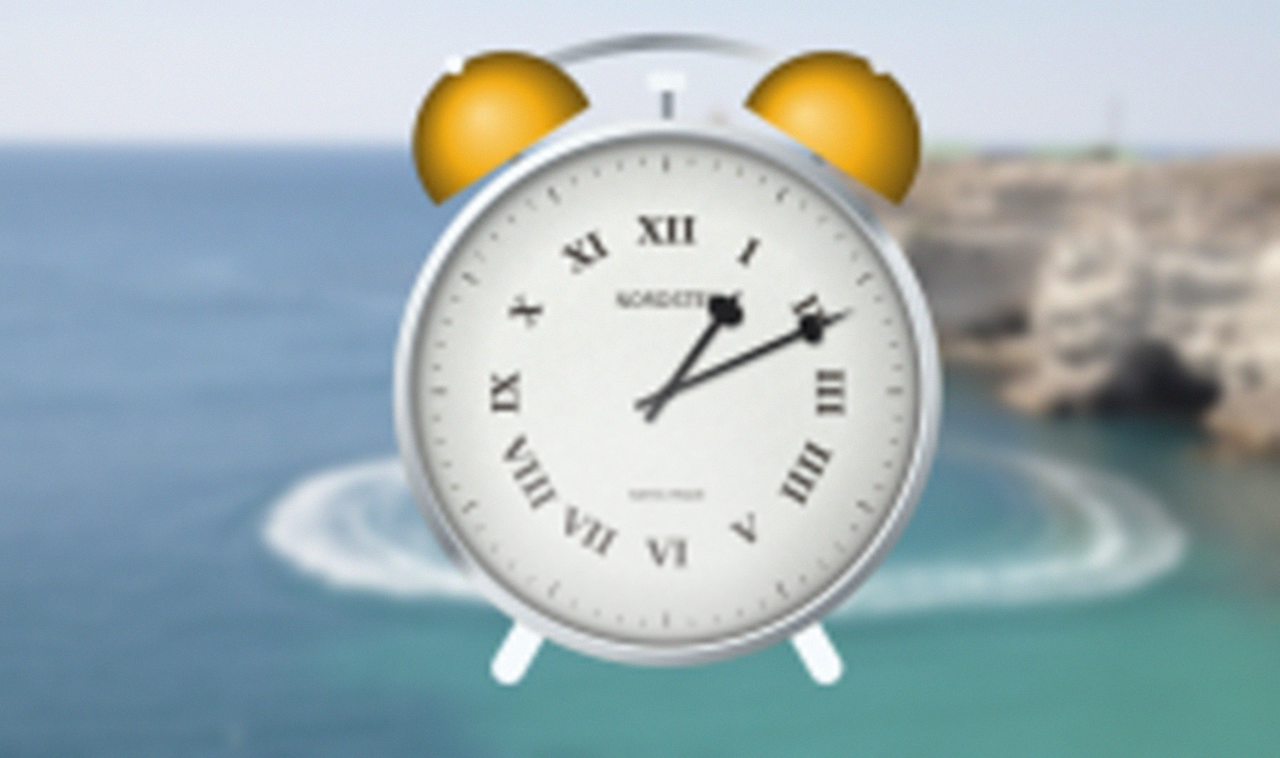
1:11
